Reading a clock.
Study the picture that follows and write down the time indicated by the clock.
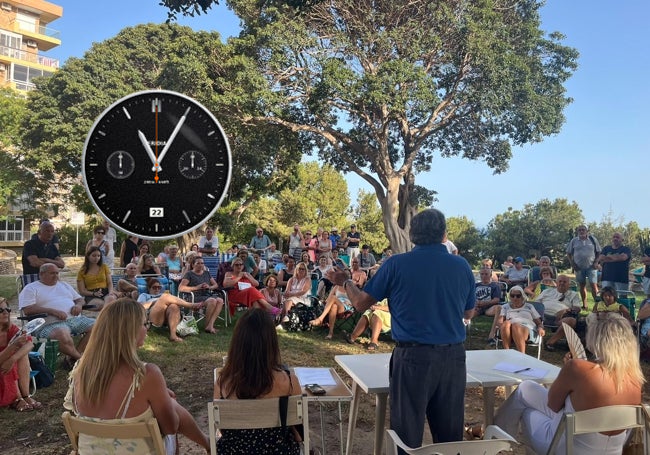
11:05
